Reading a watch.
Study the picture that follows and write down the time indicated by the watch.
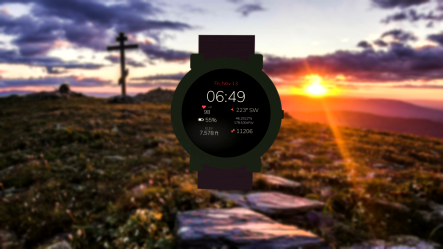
6:49
